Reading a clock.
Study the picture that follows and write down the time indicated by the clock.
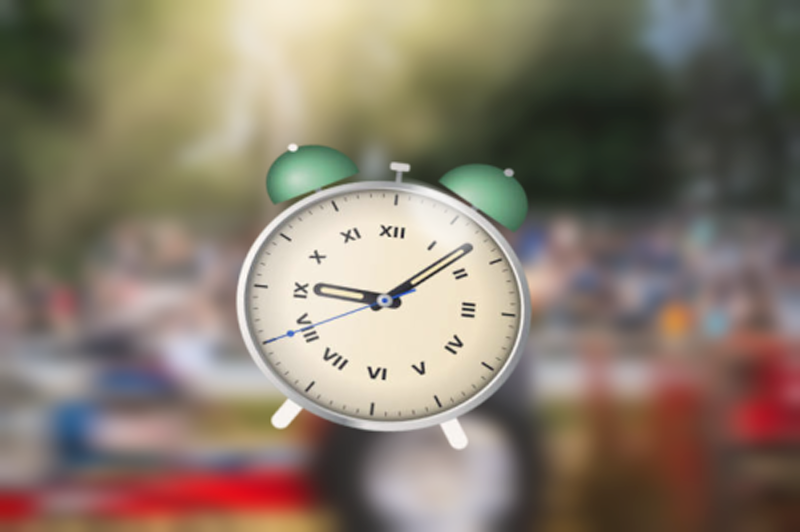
9:07:40
